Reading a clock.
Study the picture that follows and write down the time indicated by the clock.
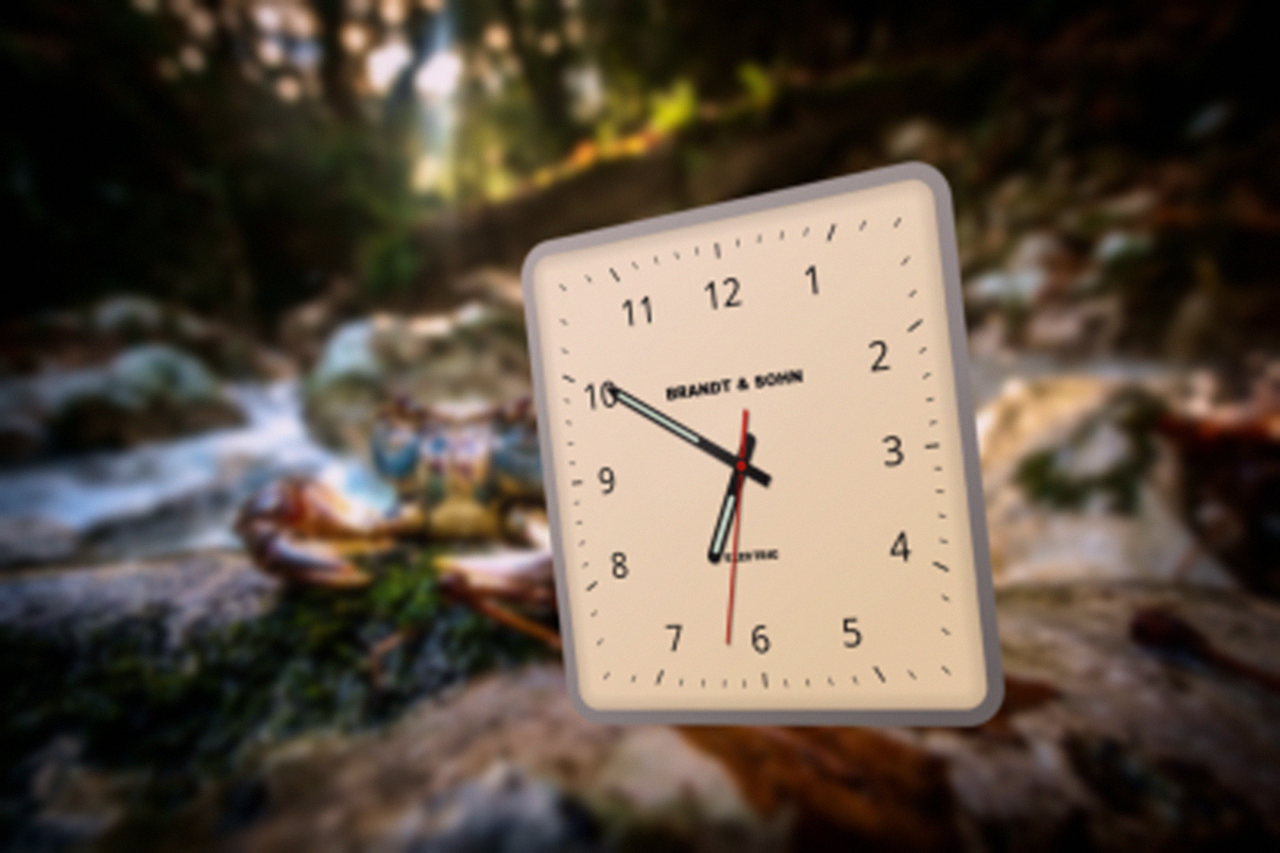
6:50:32
